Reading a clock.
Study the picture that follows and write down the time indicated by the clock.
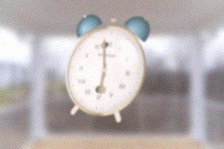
5:58
